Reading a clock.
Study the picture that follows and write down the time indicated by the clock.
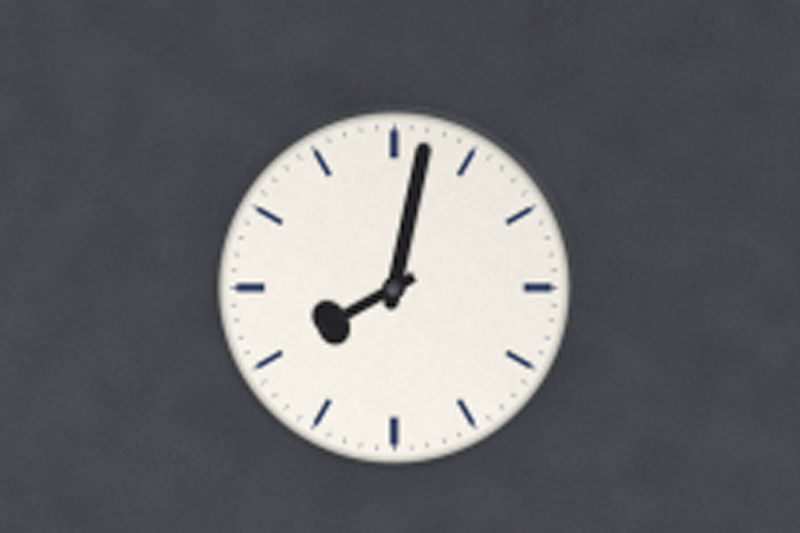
8:02
